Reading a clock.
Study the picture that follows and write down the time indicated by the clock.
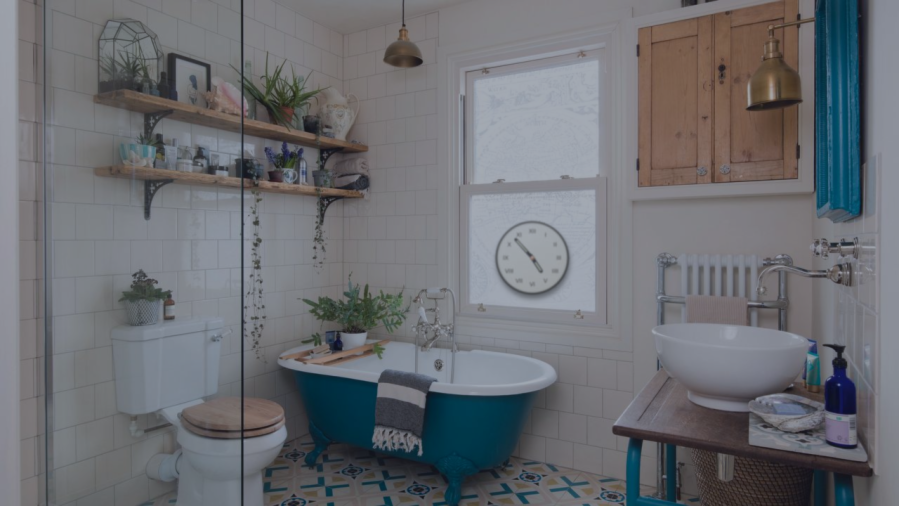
4:53
